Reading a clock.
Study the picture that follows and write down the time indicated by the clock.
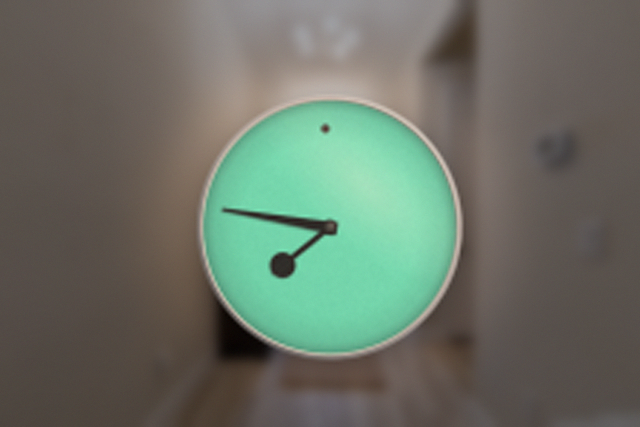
7:47
